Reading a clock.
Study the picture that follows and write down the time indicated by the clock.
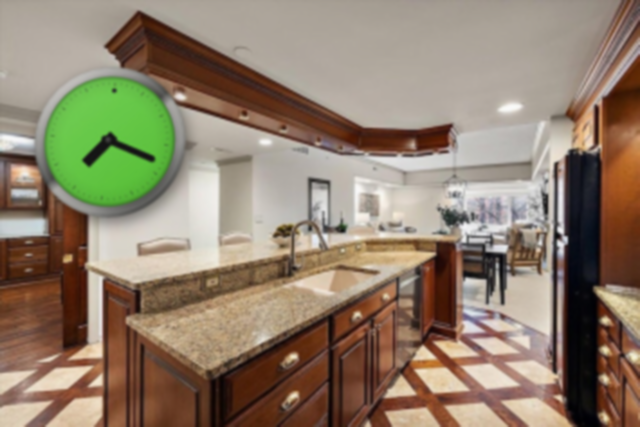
7:18
